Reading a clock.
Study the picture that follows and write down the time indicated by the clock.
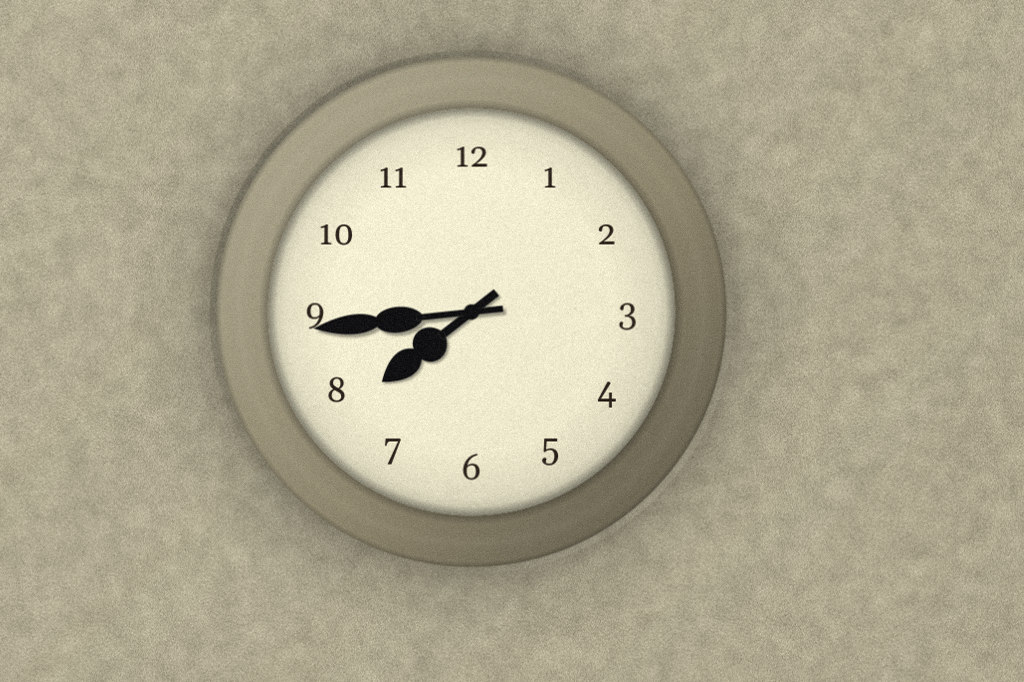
7:44
